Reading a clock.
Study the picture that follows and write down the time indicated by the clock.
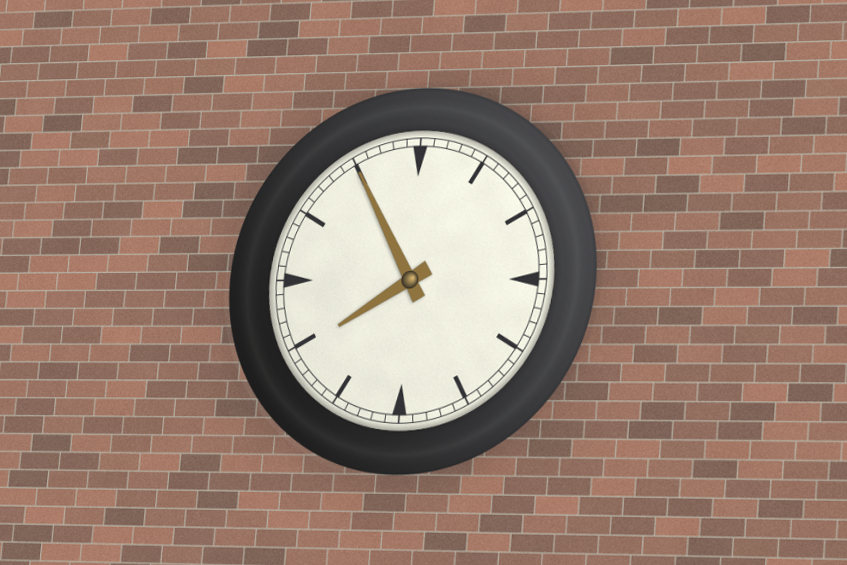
7:55
